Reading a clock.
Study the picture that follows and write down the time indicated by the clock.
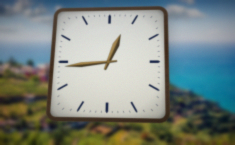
12:44
